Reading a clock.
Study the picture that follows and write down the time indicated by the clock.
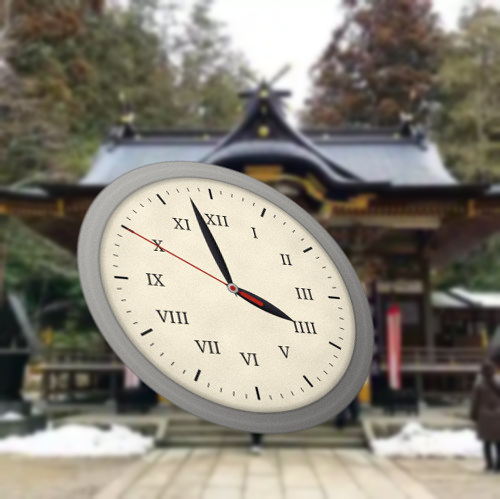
3:57:50
